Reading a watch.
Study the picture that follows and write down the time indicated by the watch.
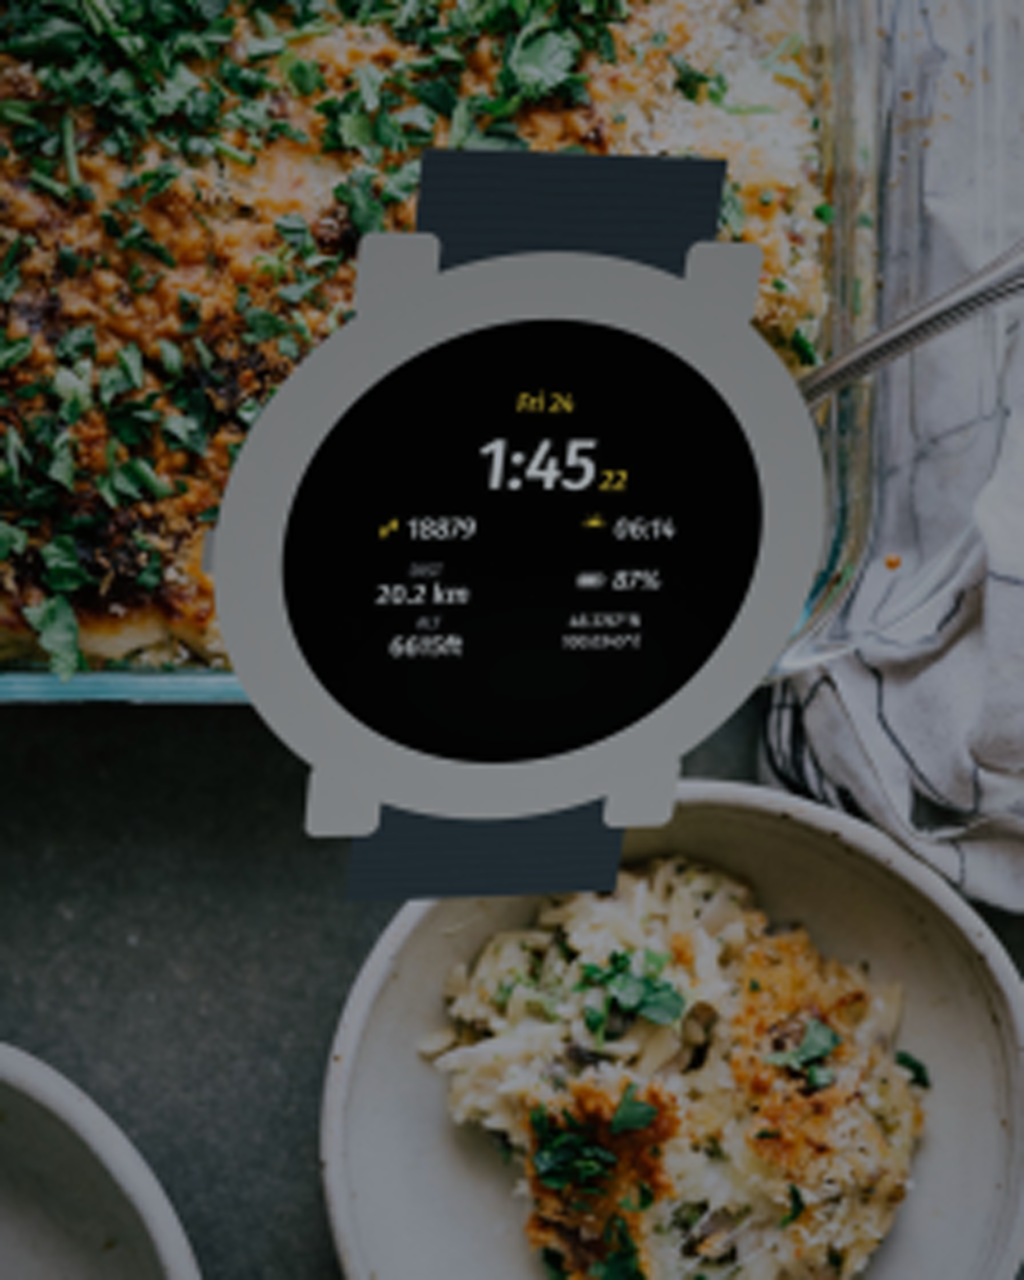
1:45
